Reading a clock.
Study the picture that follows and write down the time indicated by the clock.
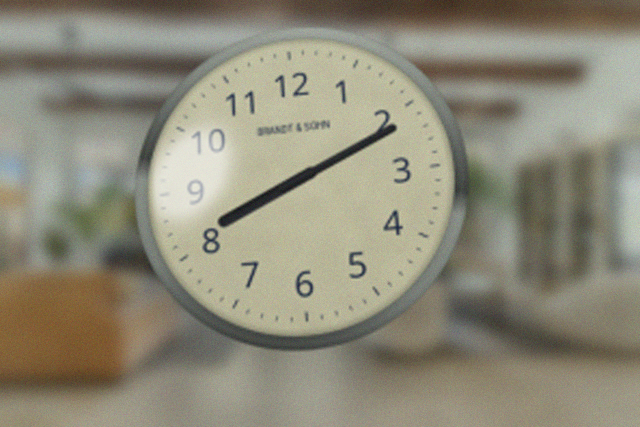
8:11
